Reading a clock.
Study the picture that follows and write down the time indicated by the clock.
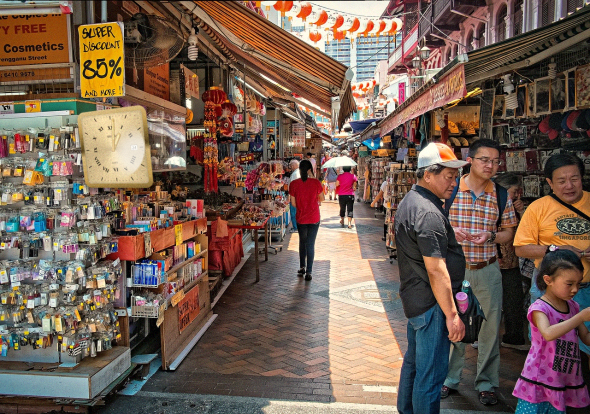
1:01
